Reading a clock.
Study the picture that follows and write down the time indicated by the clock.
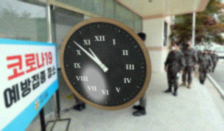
10:52
